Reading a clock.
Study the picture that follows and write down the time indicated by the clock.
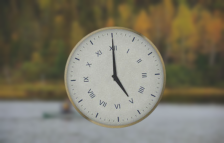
5:00
